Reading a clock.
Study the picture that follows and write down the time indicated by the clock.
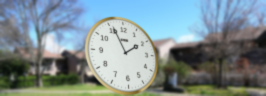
1:56
